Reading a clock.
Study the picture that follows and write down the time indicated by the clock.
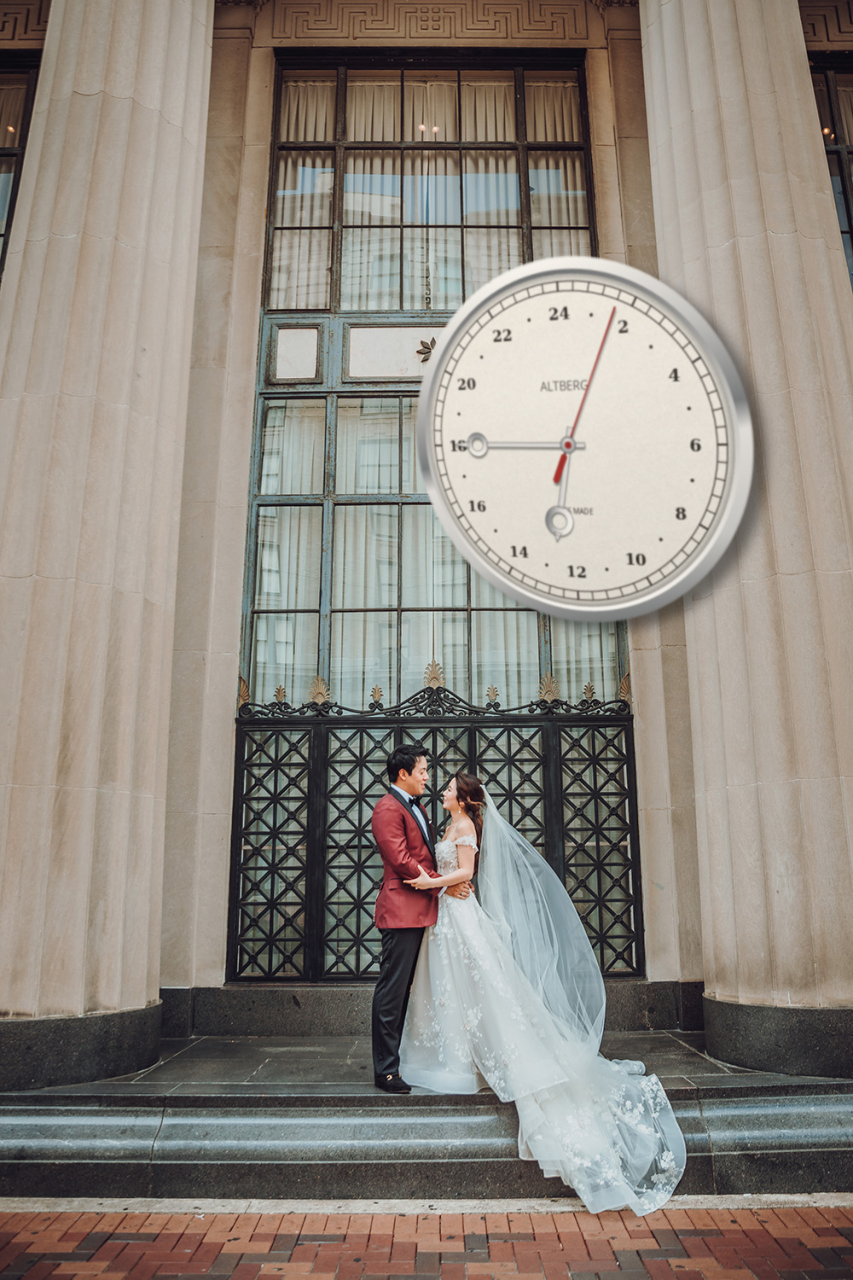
12:45:04
